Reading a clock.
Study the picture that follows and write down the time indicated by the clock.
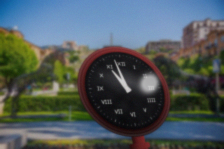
10:58
